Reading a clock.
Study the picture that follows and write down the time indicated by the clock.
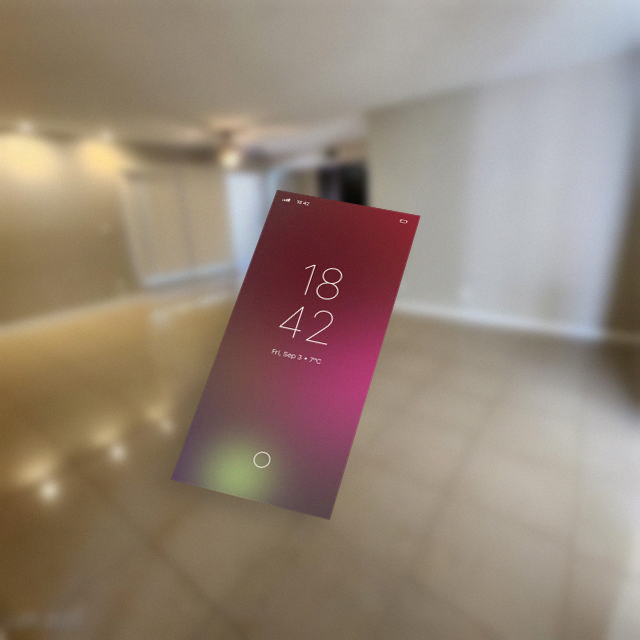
18:42
